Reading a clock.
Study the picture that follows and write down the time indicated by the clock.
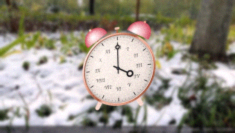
4:00
